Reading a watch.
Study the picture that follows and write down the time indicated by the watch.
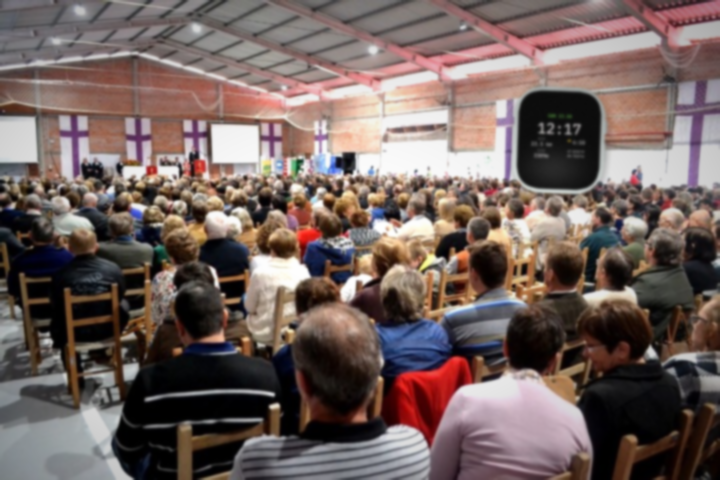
12:17
